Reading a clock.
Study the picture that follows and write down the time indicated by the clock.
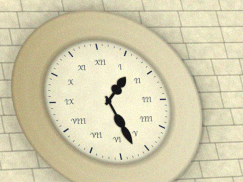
1:27
